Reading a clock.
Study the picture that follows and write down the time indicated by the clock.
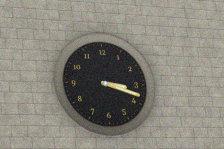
3:18
